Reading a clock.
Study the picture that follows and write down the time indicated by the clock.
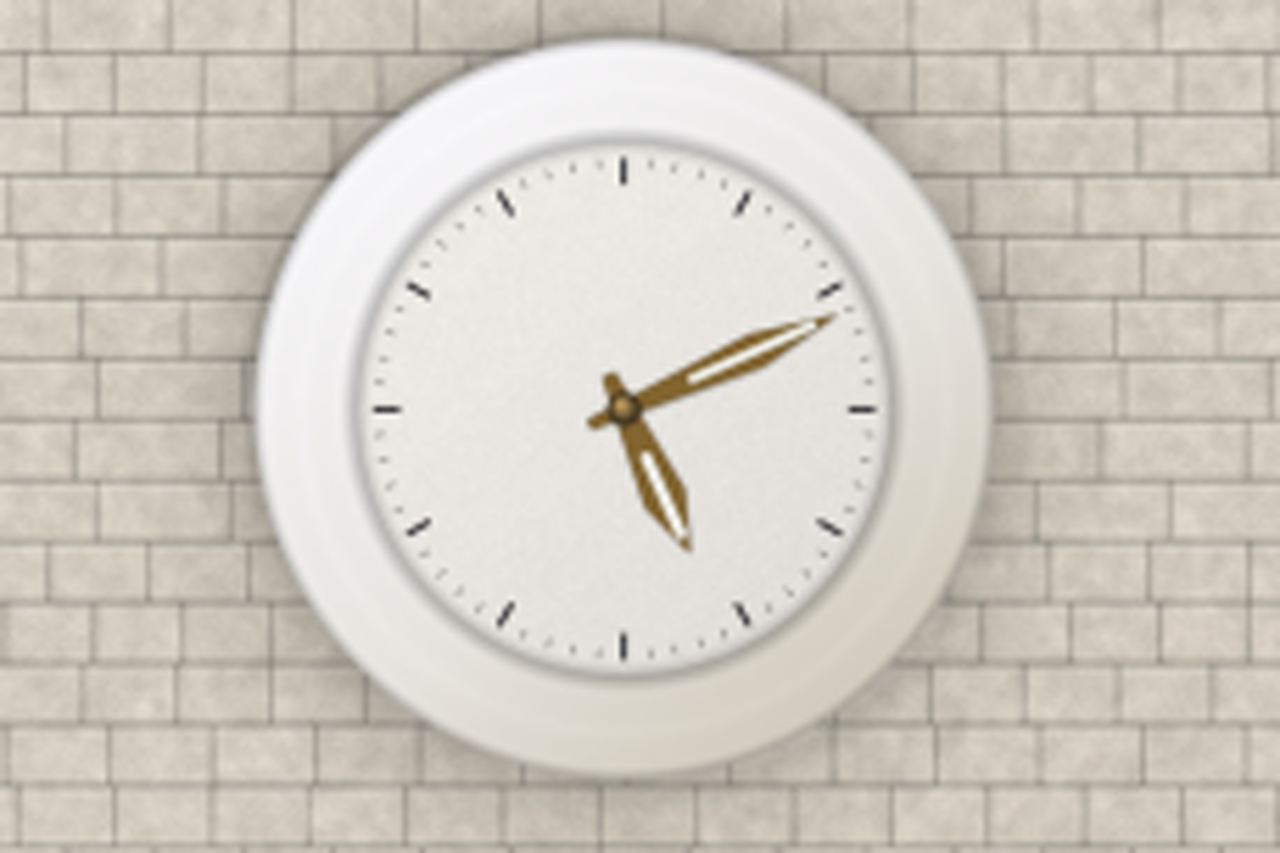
5:11
